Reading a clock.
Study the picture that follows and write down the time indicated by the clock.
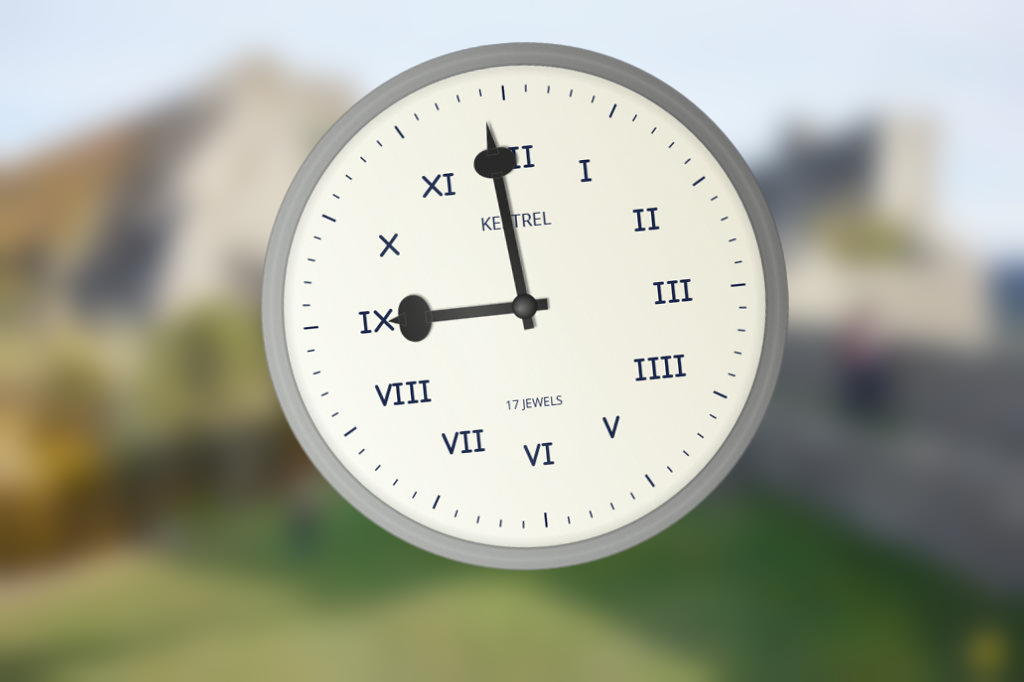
8:59
